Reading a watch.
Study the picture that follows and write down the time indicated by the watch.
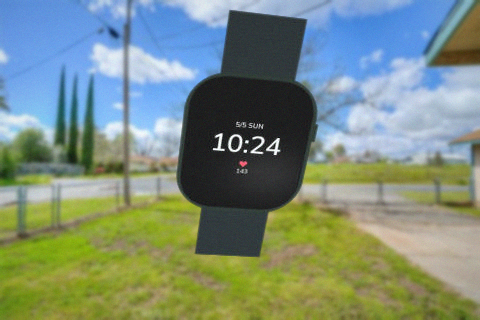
10:24
